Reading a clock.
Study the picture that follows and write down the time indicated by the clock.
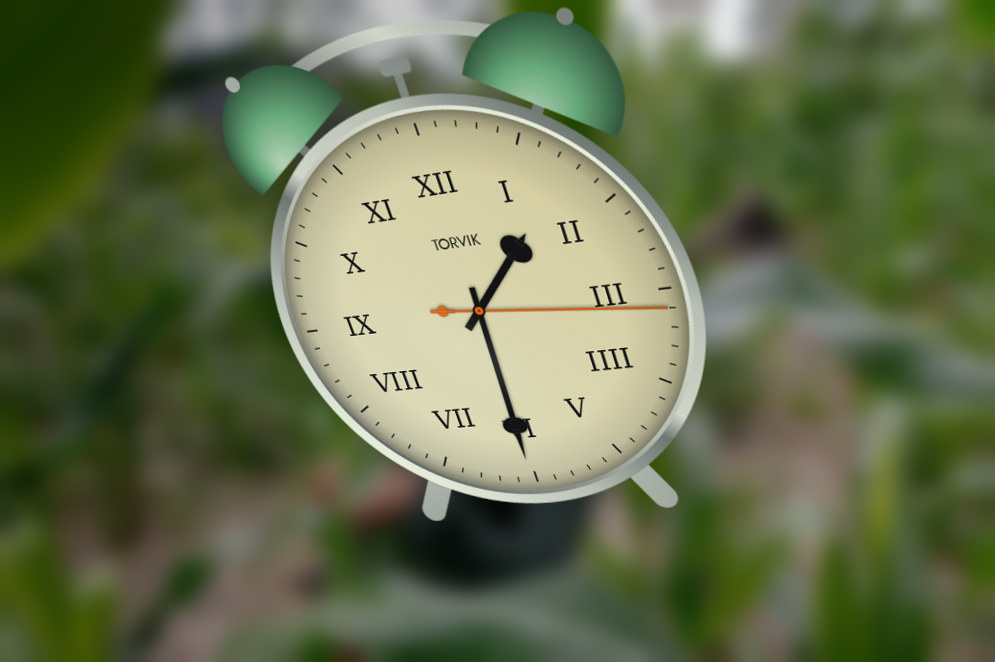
1:30:16
